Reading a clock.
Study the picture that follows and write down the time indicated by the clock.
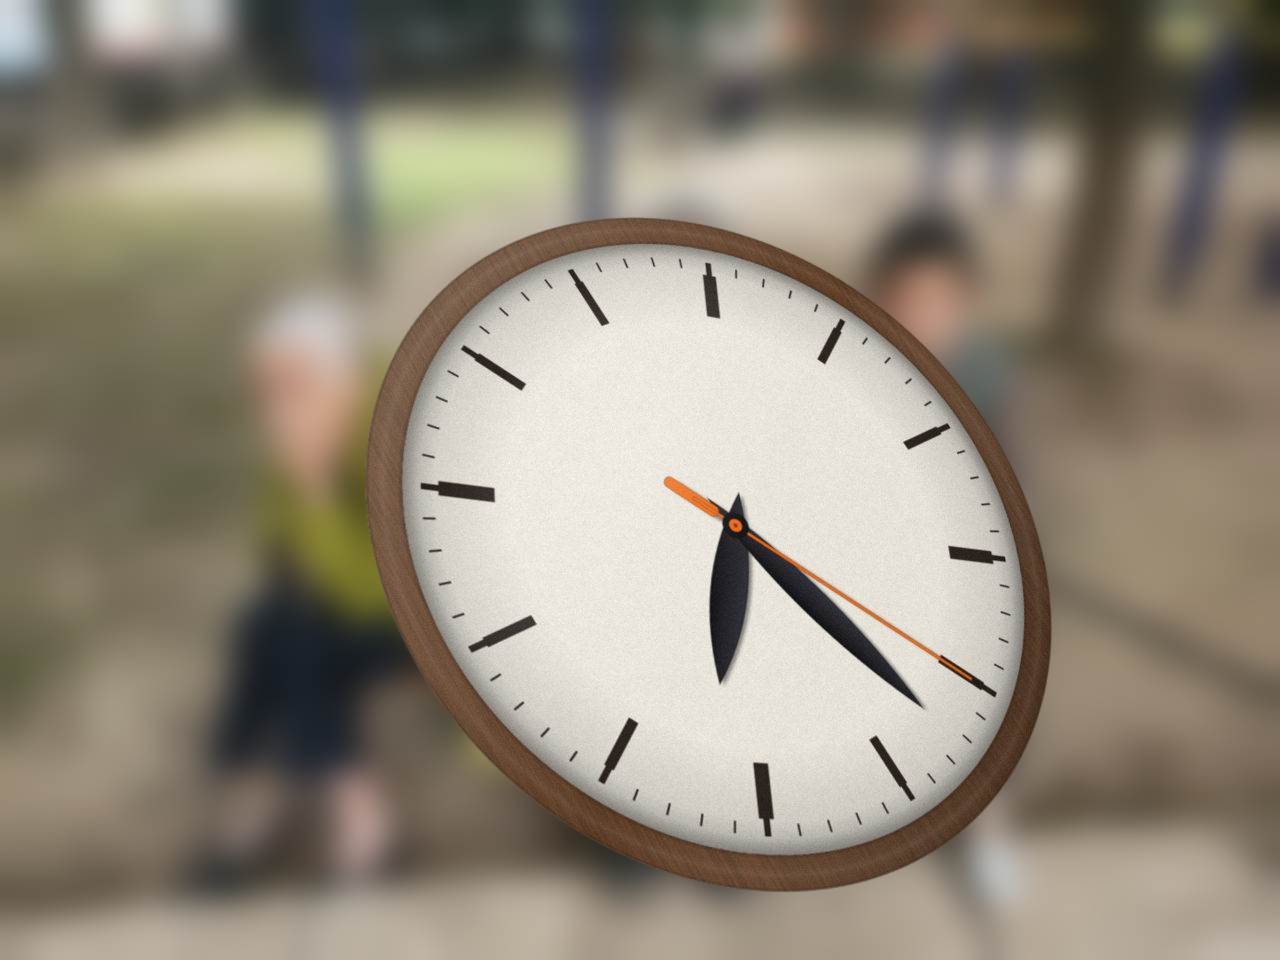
6:22:20
